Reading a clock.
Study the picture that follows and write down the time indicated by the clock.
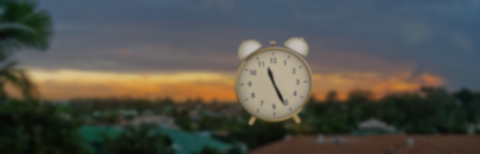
11:26
